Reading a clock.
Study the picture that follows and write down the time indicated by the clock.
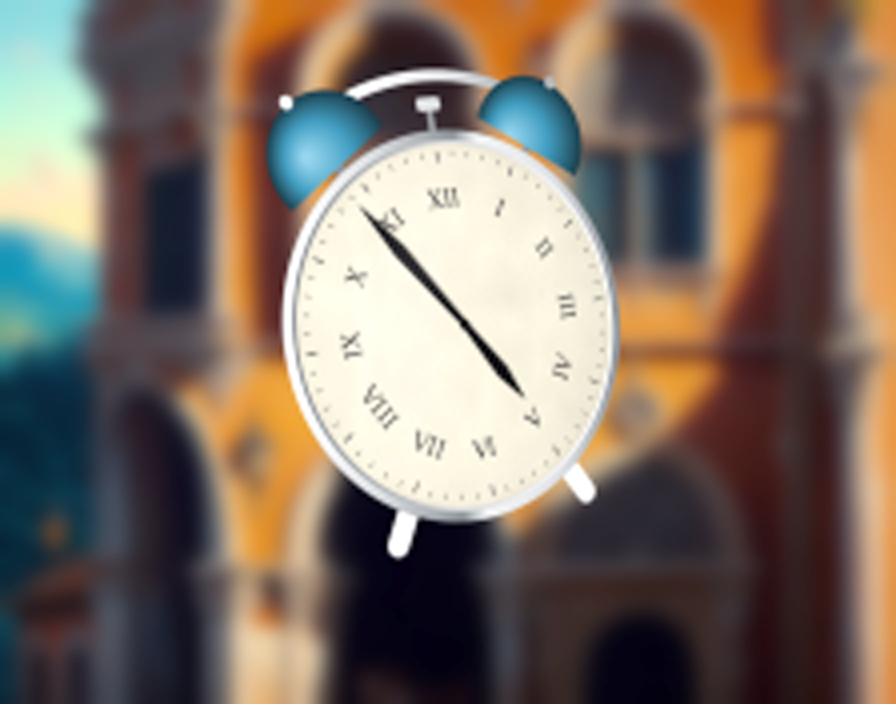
4:54
